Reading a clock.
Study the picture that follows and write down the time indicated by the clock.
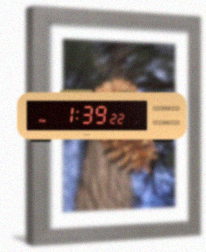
1:39
